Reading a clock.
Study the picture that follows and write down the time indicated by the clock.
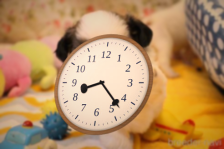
8:23
